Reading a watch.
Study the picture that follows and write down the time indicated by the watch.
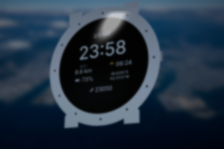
23:58
